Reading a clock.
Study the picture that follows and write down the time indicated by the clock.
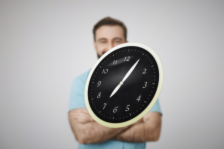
7:05
